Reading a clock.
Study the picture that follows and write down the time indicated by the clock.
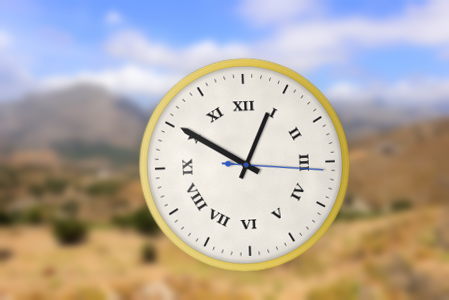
12:50:16
